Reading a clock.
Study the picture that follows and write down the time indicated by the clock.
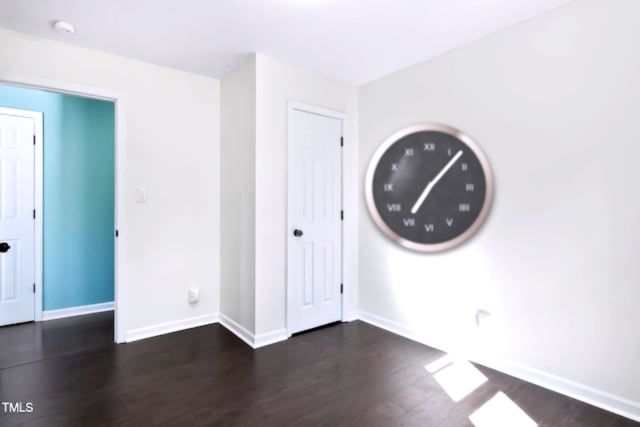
7:07
